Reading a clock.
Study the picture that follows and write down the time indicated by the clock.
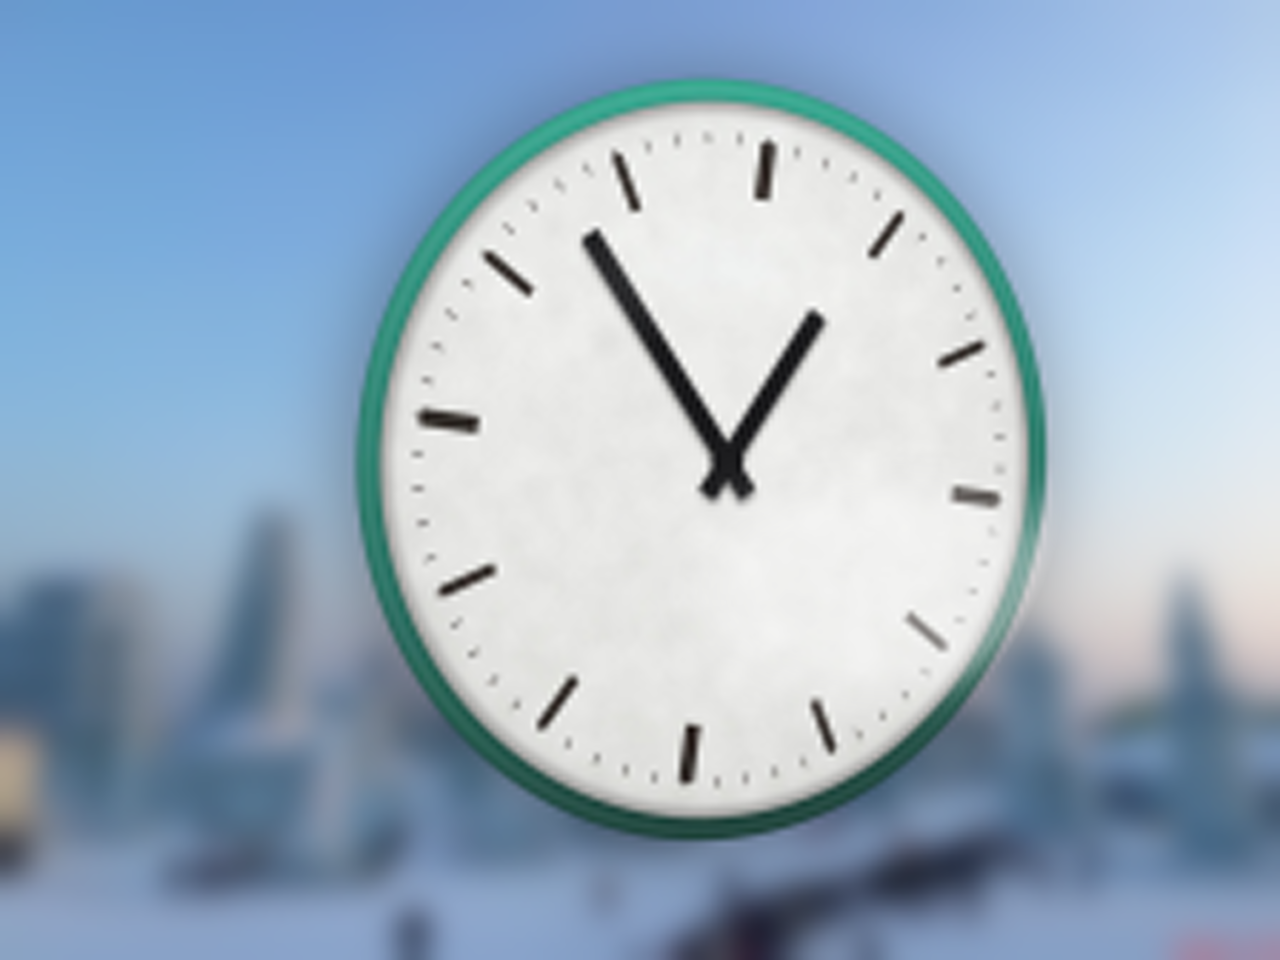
12:53
